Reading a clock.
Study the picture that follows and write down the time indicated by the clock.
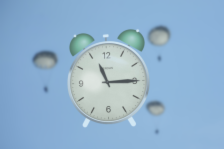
11:15
